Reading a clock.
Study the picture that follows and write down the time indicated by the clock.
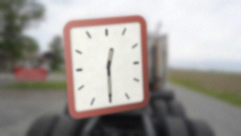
12:30
